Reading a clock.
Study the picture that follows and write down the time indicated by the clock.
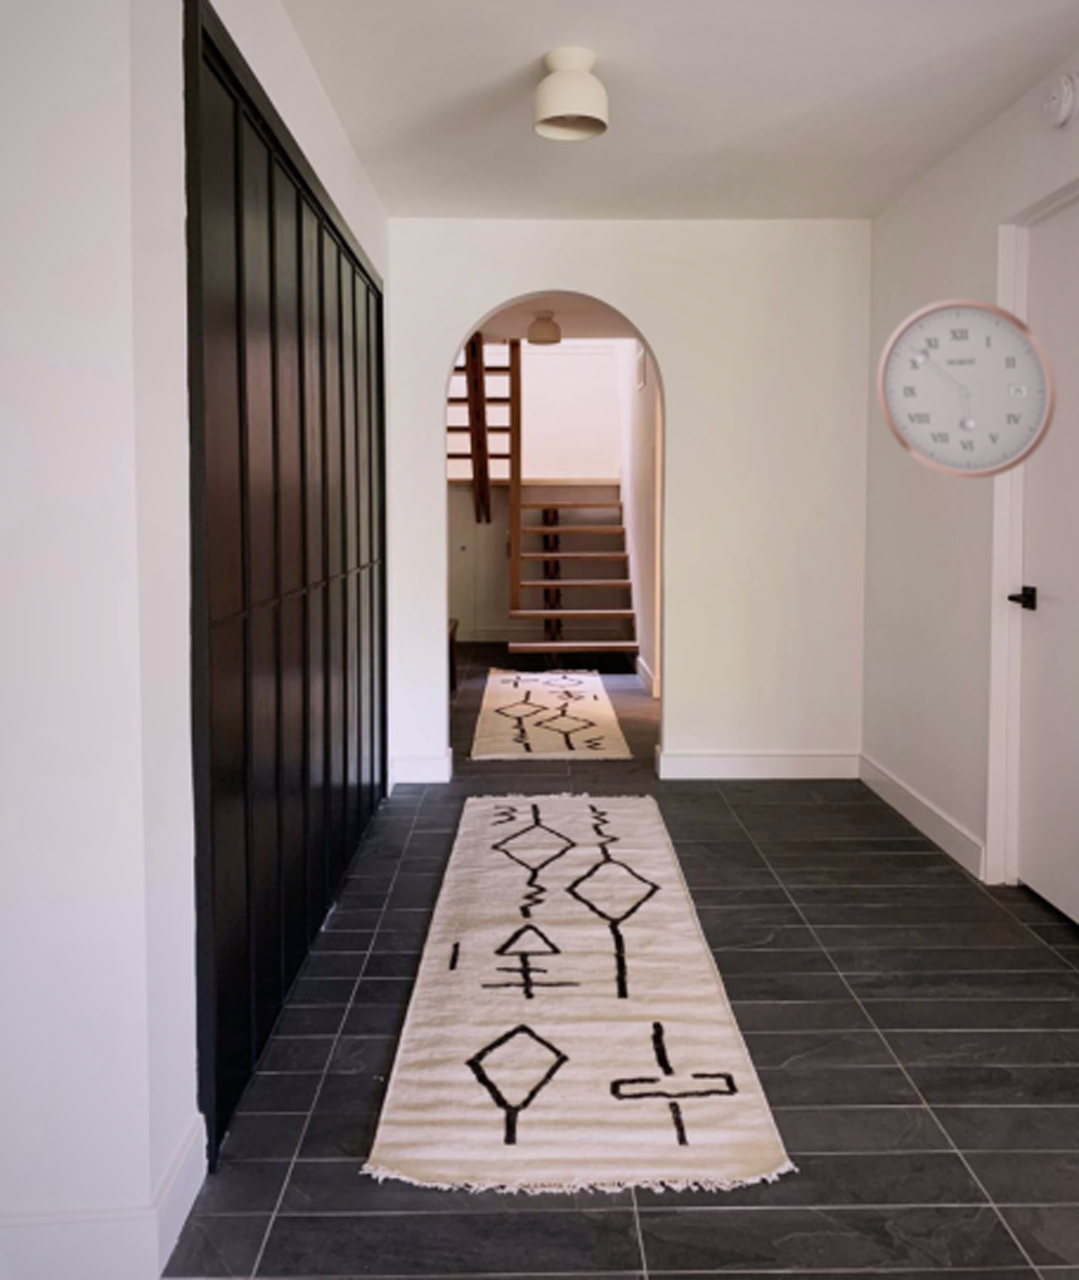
5:52
